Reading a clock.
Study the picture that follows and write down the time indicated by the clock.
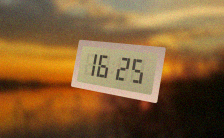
16:25
